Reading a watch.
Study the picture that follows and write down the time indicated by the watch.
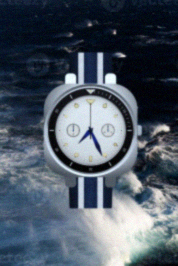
7:26
